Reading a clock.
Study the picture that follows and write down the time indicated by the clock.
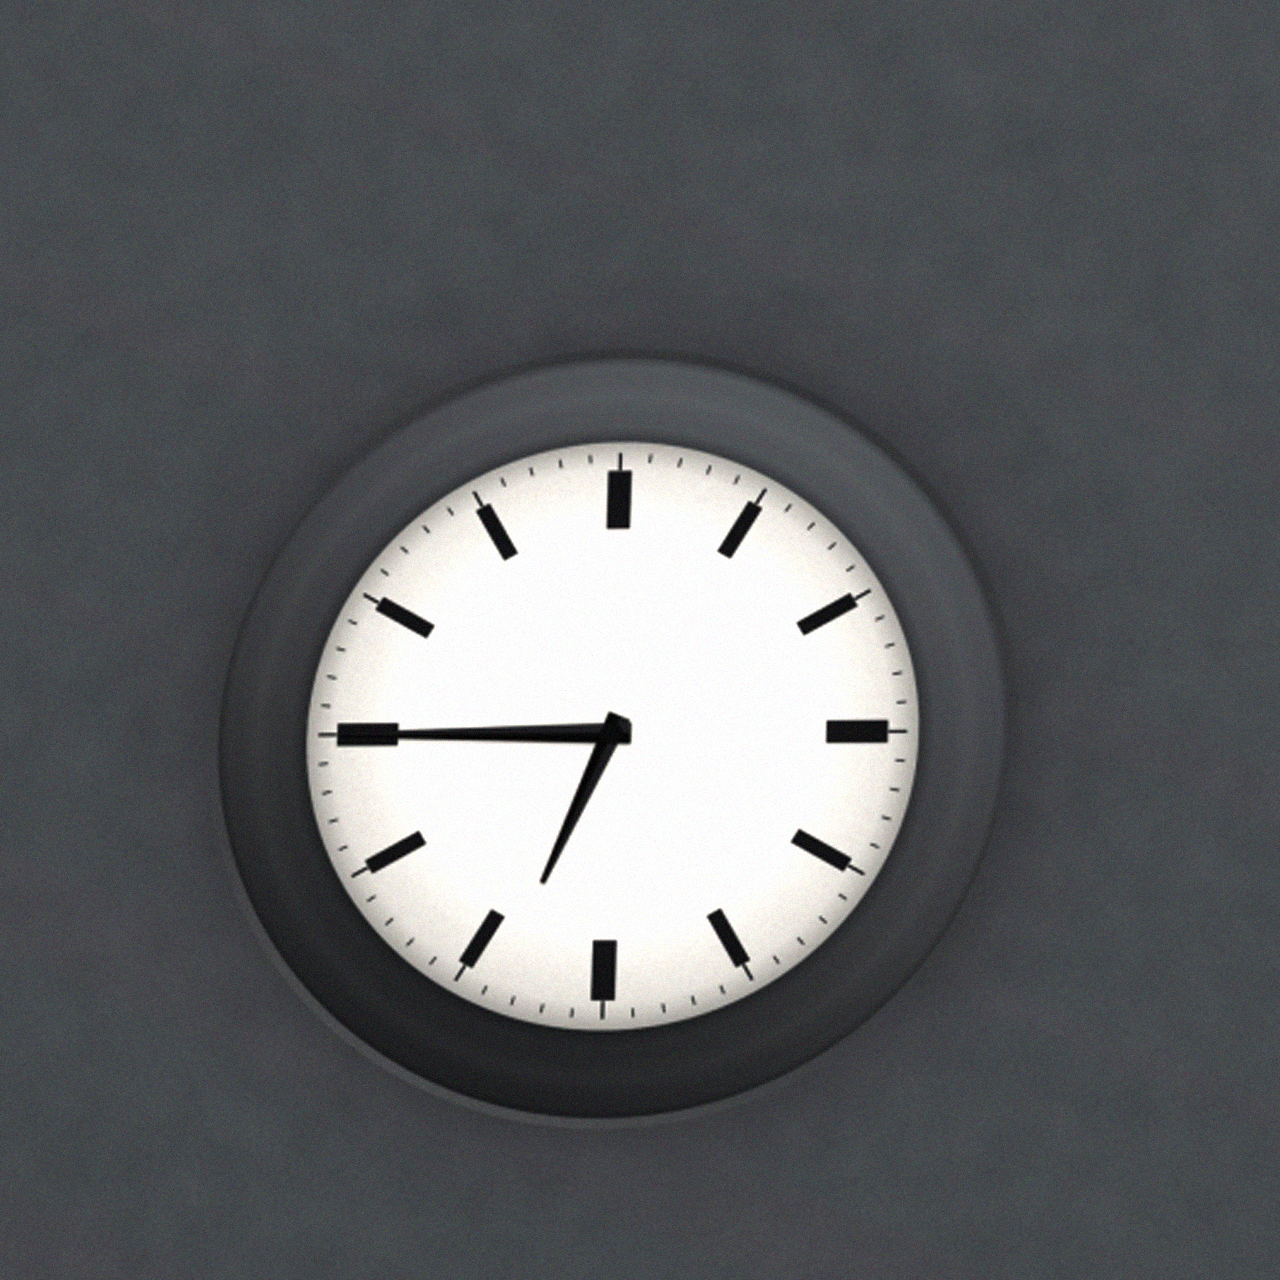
6:45
